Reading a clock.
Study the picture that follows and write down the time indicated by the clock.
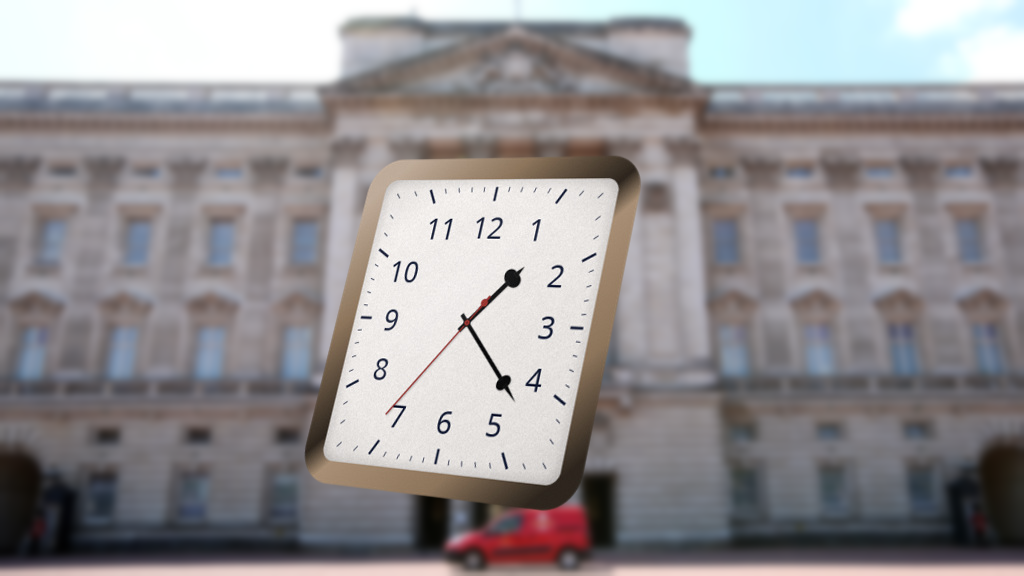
1:22:36
